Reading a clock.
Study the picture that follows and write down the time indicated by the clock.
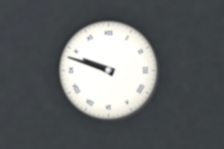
9:48
